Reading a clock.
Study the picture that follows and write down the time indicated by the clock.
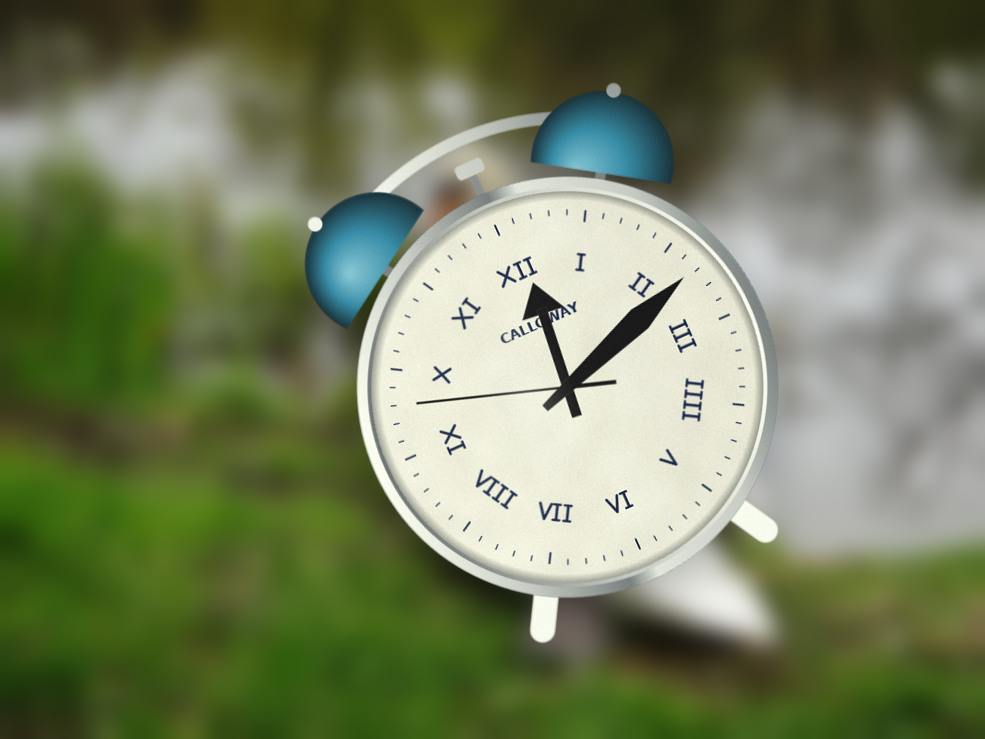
12:11:48
